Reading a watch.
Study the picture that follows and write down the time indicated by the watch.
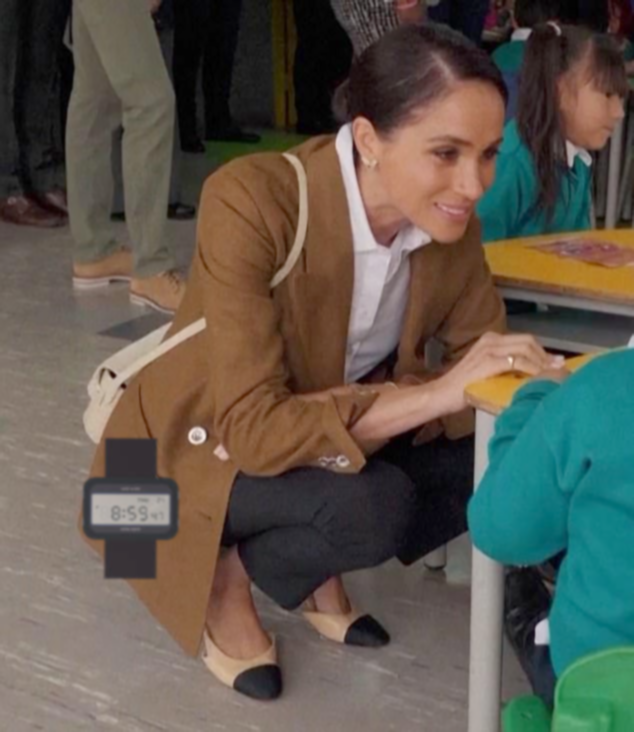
8:59
